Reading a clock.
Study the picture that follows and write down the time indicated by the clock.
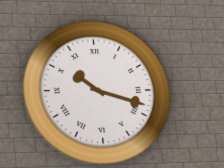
10:18
